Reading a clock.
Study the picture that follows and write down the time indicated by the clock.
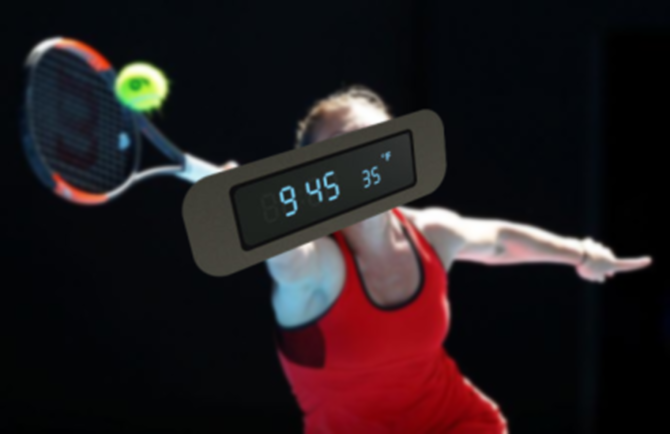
9:45
